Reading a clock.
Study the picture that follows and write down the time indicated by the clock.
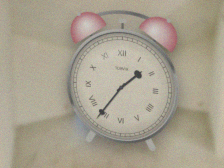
1:36
